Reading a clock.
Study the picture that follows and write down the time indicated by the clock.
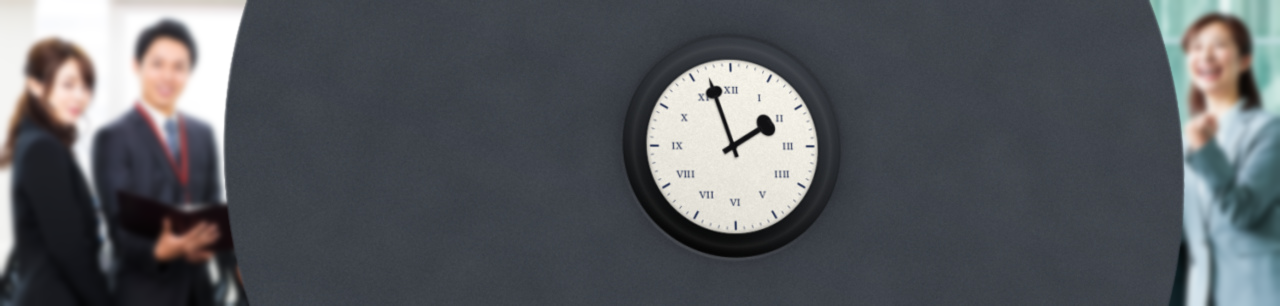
1:57
